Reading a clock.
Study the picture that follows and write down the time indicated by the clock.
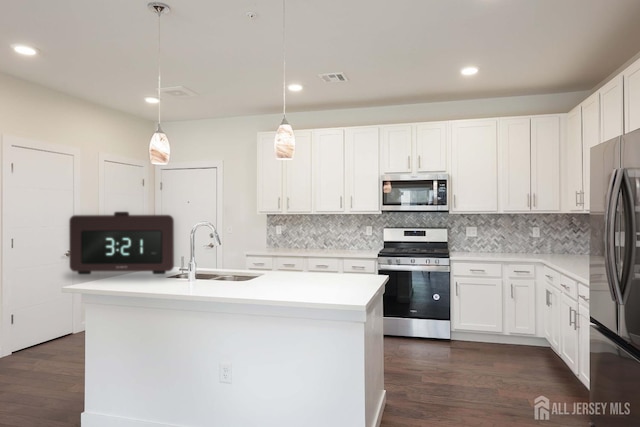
3:21
